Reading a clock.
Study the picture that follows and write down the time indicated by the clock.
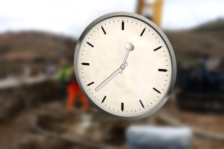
12:38
